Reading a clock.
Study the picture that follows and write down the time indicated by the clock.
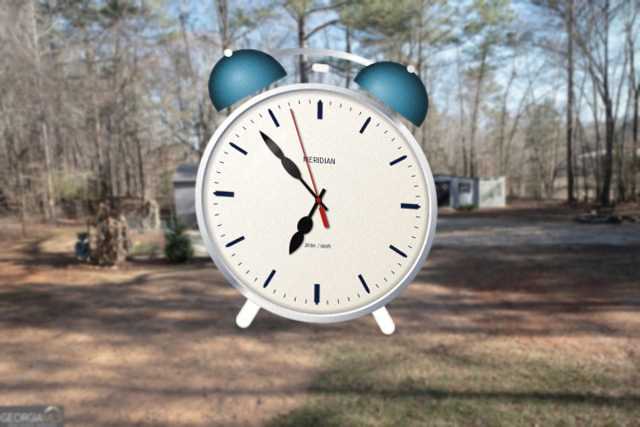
6:52:57
